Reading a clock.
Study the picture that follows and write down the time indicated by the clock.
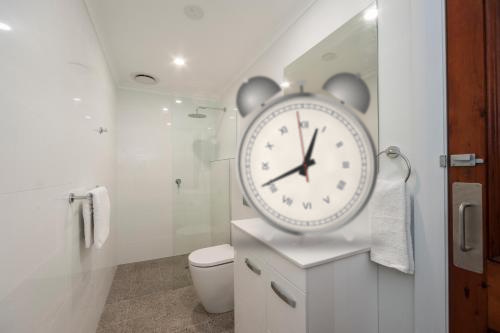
12:40:59
